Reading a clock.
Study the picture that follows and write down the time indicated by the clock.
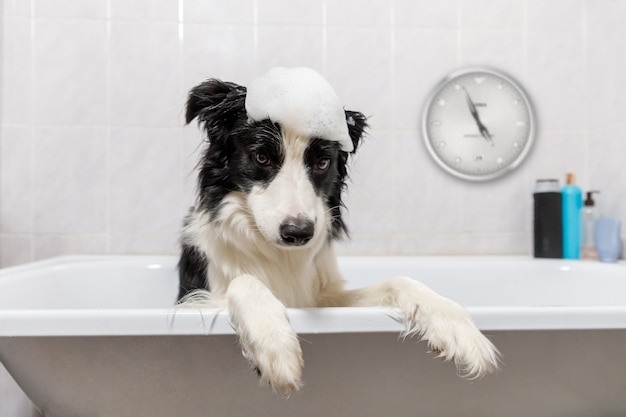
4:56
